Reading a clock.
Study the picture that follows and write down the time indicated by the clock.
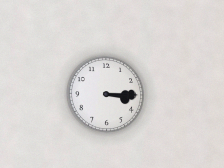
3:15
